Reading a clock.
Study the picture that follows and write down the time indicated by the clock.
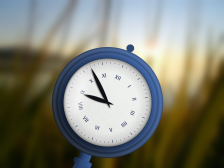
8:52
